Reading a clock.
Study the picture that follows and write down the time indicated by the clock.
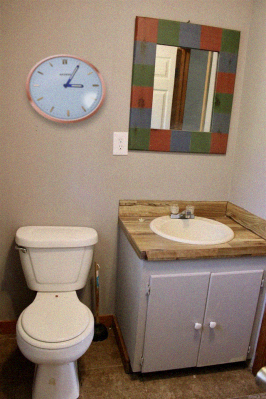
3:05
